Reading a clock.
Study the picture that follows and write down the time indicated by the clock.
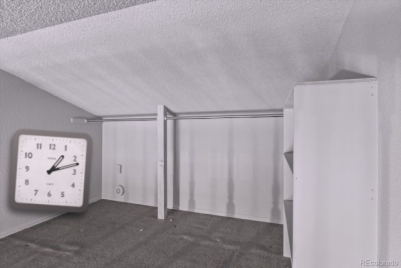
1:12
